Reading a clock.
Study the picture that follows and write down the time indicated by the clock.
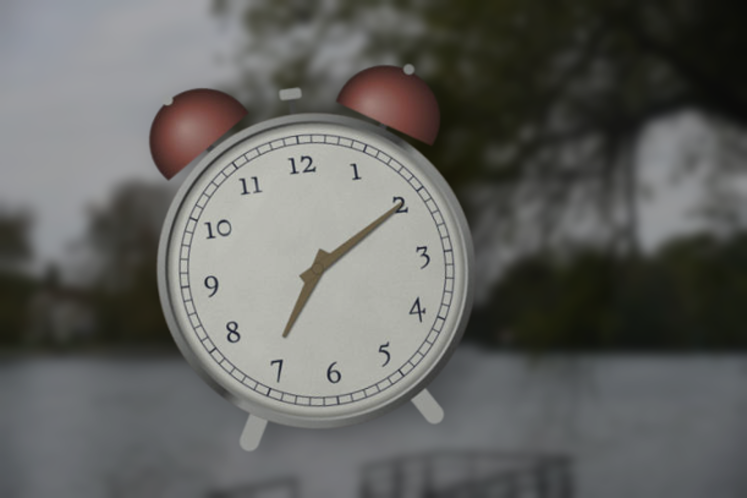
7:10
